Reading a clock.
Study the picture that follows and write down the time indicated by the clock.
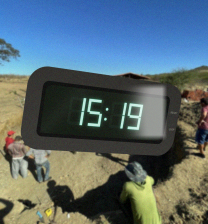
15:19
